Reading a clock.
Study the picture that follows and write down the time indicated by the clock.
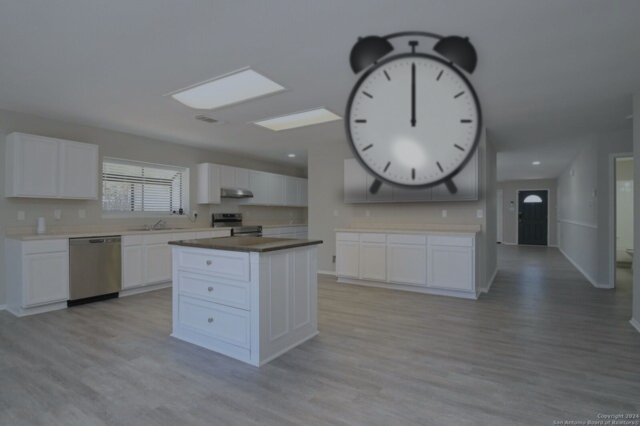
12:00
